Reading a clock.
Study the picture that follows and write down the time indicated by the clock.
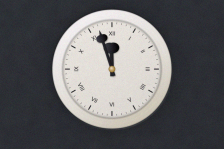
11:57
